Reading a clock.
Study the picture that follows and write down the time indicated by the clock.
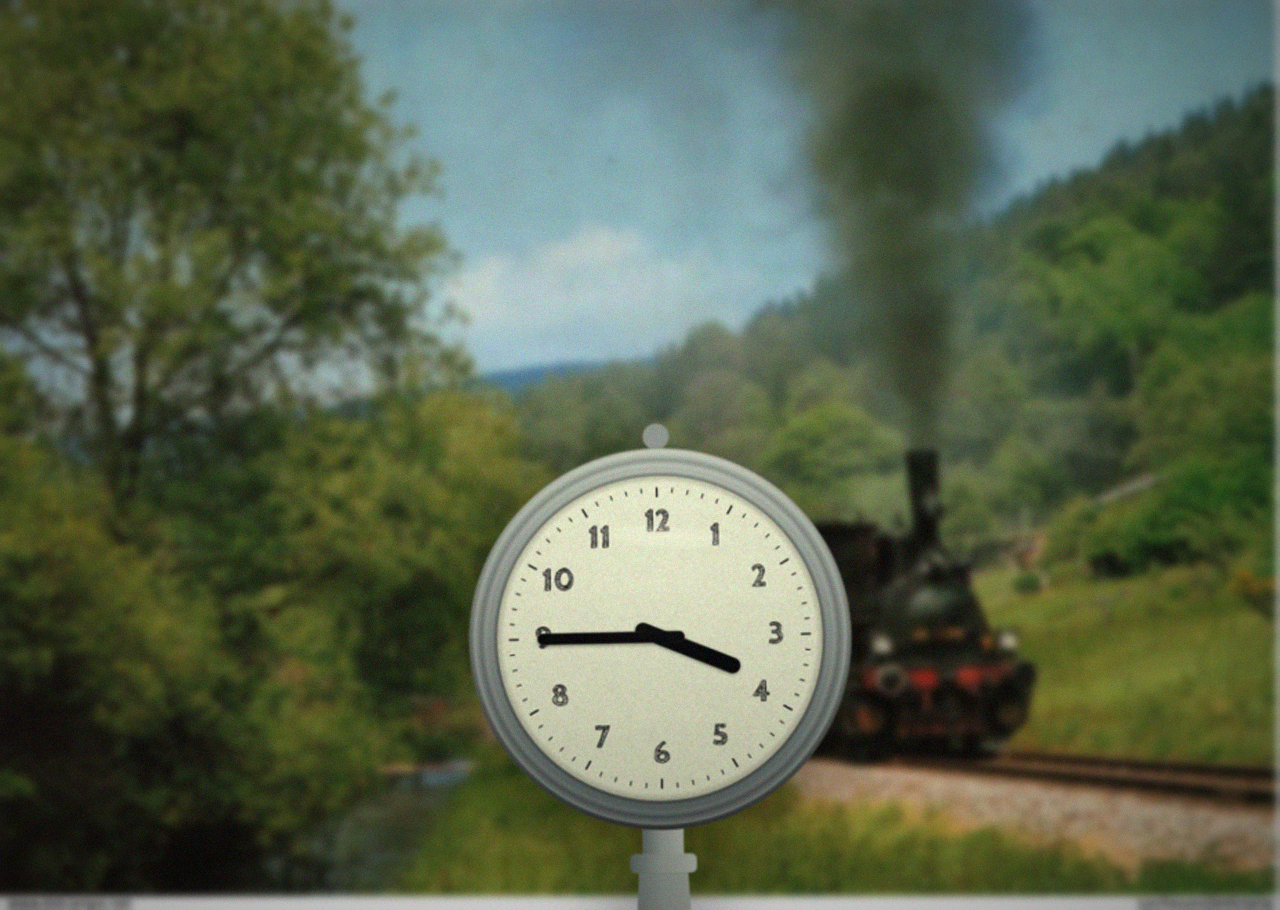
3:45
